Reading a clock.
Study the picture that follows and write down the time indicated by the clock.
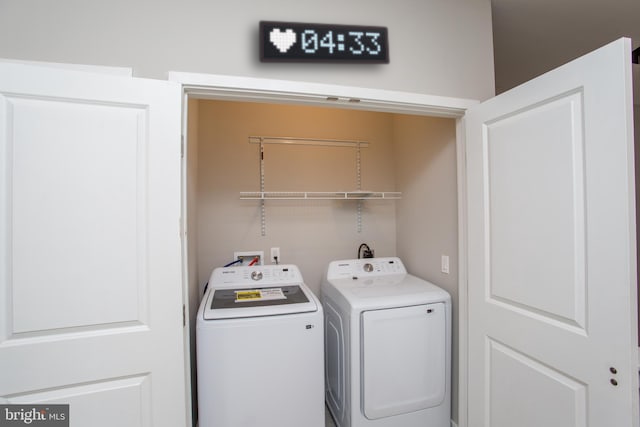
4:33
